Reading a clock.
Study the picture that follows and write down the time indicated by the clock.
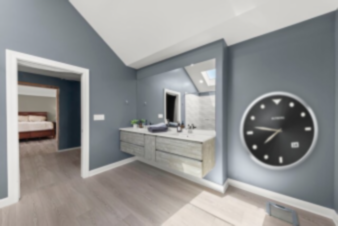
7:47
